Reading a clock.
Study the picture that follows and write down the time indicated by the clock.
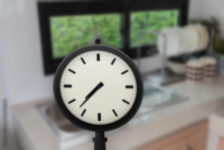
7:37
